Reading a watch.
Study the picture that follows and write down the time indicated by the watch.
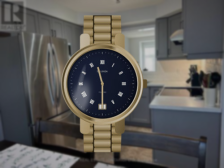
11:30
